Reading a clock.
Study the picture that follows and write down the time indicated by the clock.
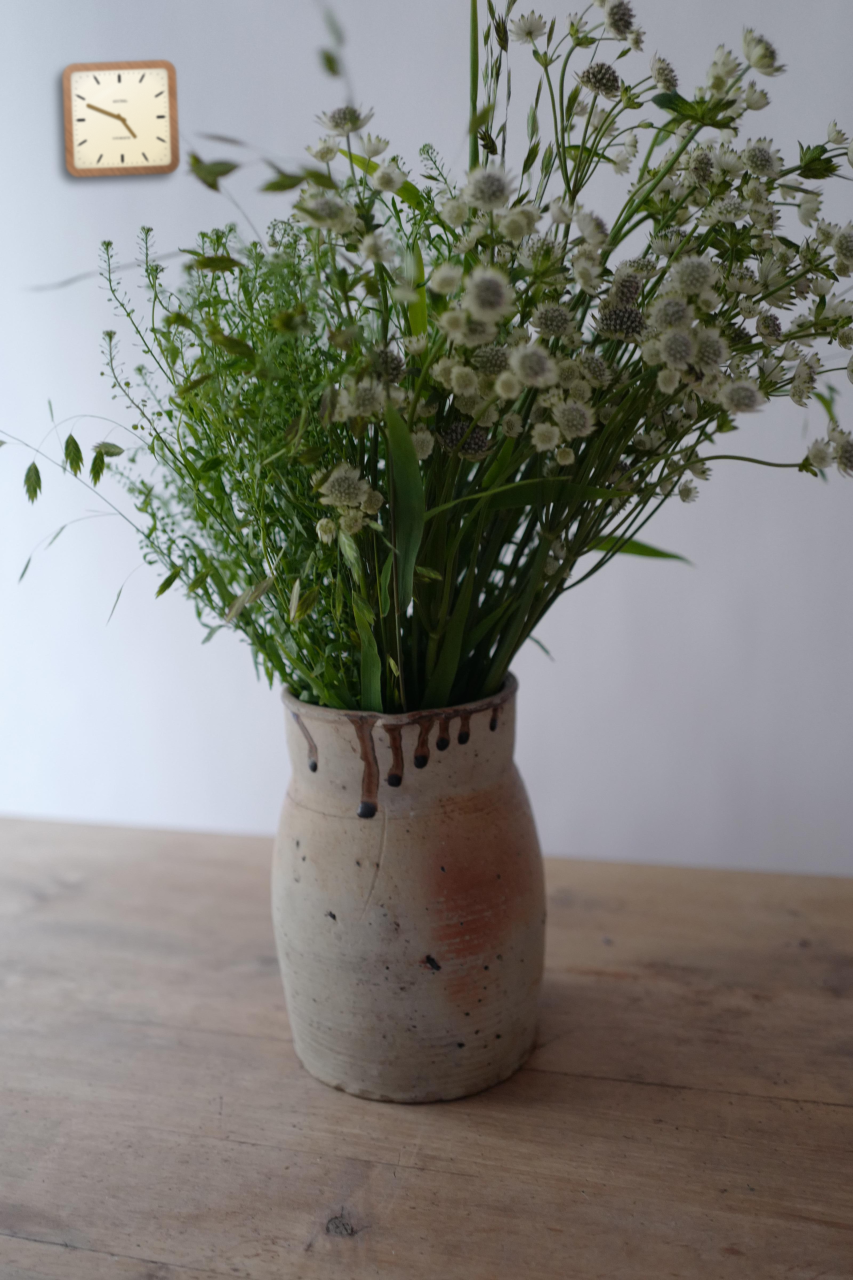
4:49
